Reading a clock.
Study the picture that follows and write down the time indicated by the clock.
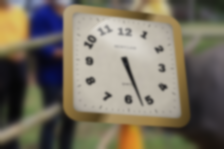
5:27
